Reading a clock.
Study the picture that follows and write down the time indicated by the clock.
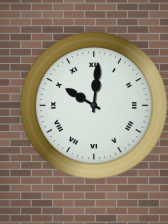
10:01
